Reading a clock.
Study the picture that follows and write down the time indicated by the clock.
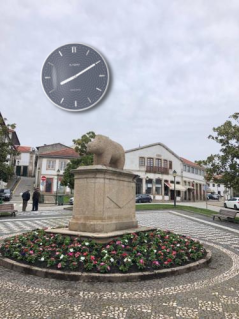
8:10
